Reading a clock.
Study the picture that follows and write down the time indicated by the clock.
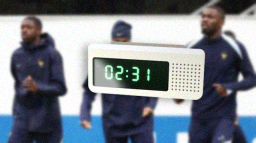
2:31
